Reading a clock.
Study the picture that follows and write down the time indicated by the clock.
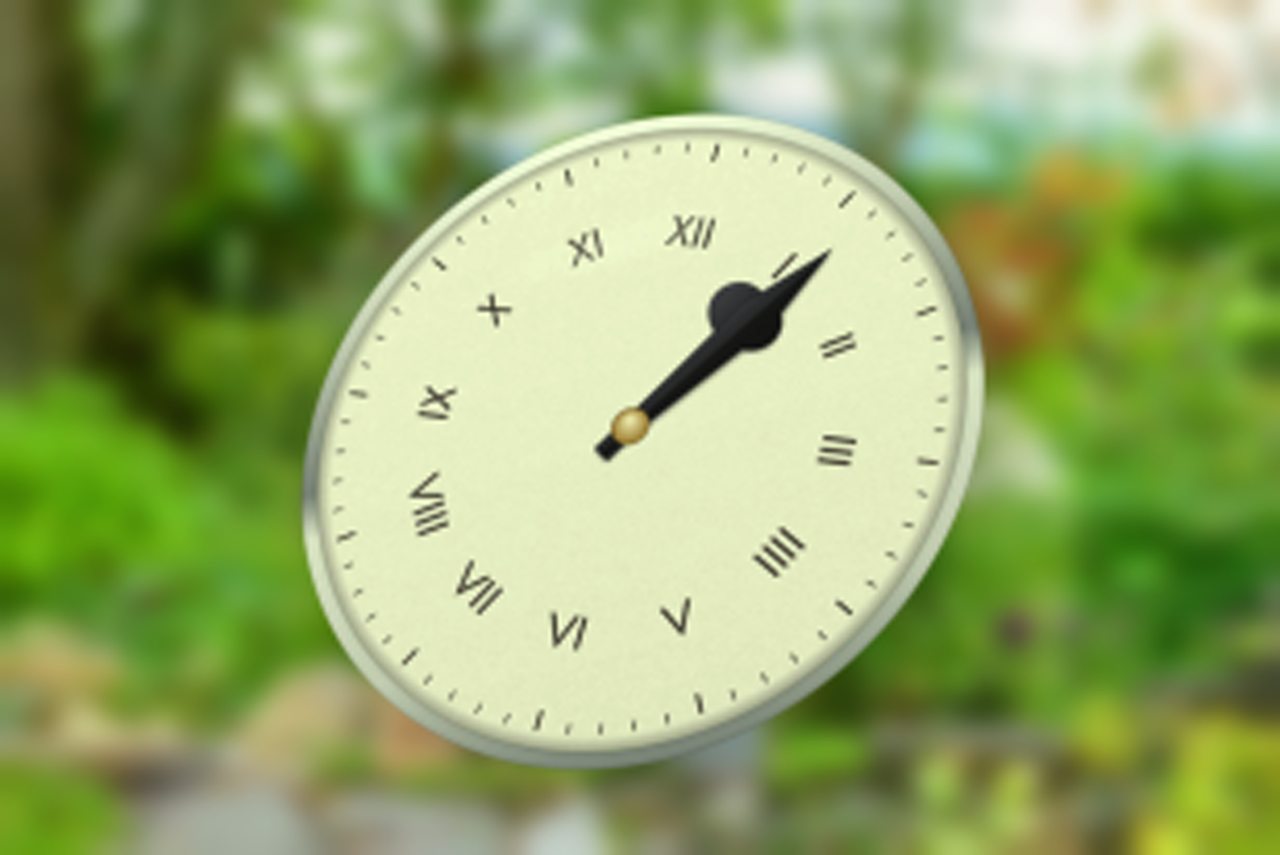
1:06
